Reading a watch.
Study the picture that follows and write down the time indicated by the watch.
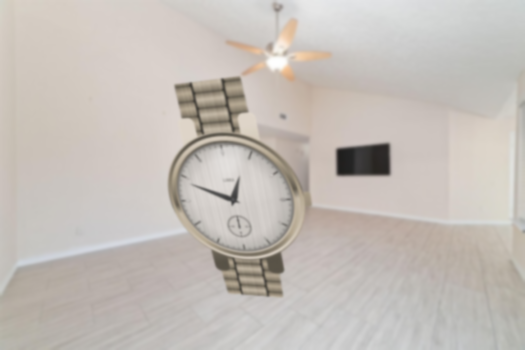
12:49
